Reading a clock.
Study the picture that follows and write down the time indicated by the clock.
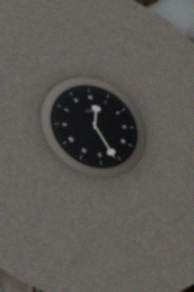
12:26
